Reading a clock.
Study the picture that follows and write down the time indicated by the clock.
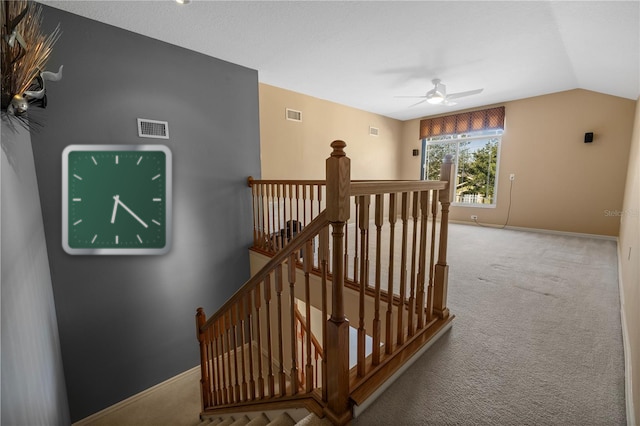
6:22
